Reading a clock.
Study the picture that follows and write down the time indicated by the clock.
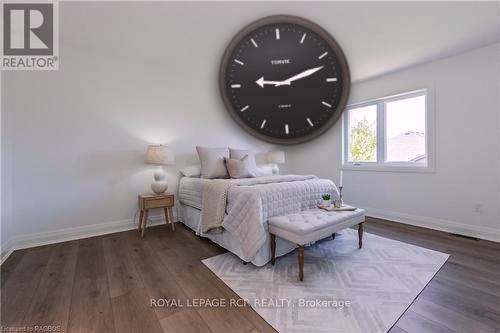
9:12
